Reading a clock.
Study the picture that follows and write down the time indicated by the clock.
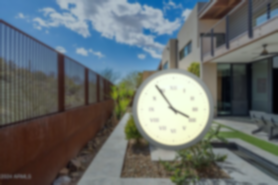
3:54
